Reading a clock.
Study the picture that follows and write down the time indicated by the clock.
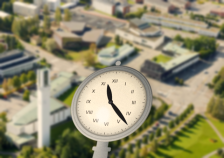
11:23
